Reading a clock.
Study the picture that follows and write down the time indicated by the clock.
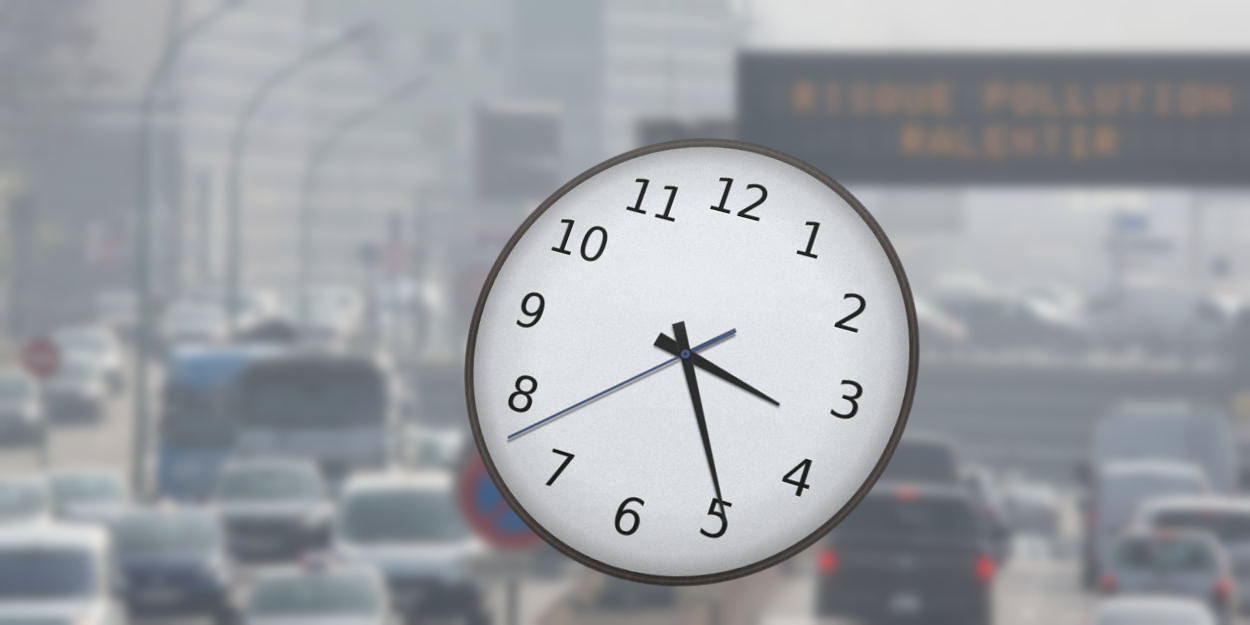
3:24:38
